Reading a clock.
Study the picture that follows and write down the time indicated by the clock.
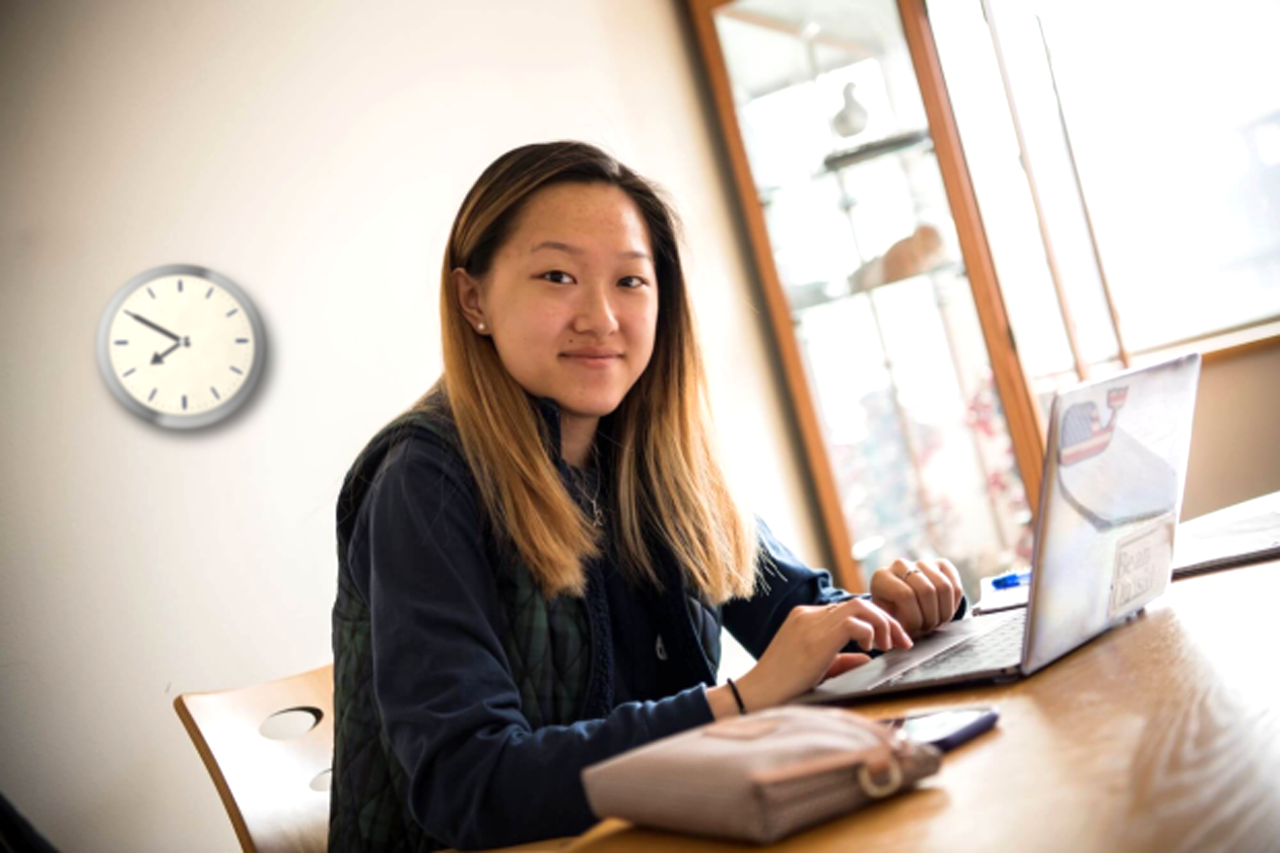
7:50
